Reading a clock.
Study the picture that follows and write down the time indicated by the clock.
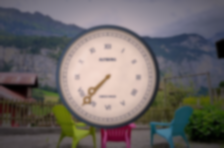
7:37
